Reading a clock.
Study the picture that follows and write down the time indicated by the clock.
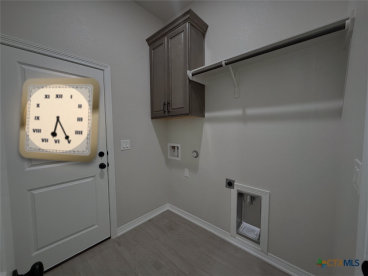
6:25
